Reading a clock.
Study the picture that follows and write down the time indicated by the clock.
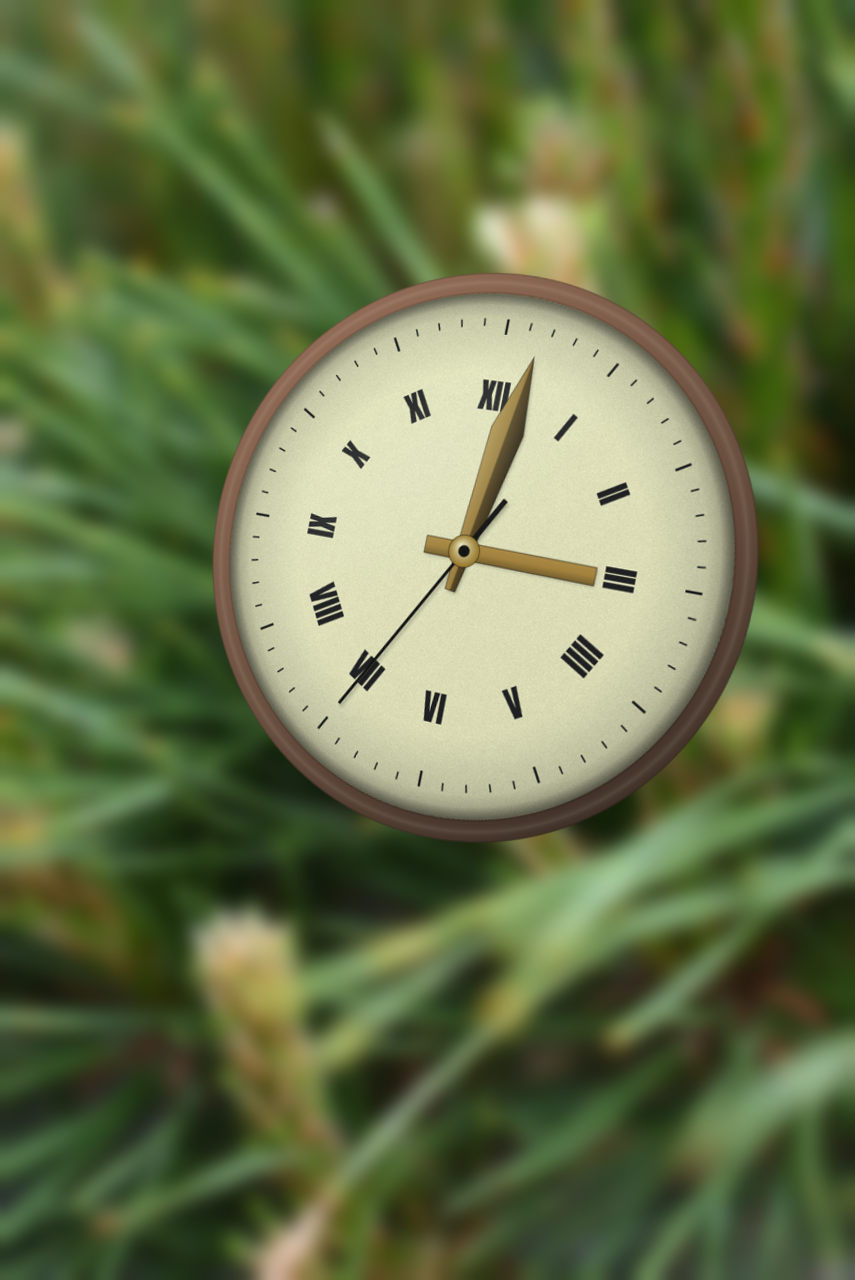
3:01:35
